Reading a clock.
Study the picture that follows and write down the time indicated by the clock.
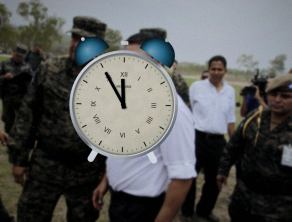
11:55
